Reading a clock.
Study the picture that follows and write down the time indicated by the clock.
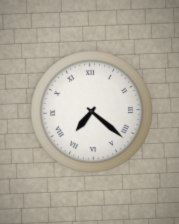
7:22
